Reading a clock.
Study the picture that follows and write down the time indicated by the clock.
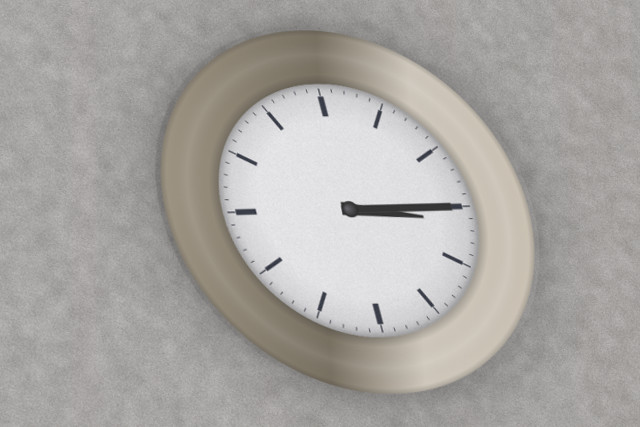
3:15
